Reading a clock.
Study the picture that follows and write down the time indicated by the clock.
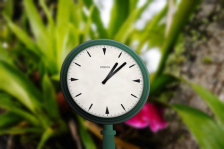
1:08
